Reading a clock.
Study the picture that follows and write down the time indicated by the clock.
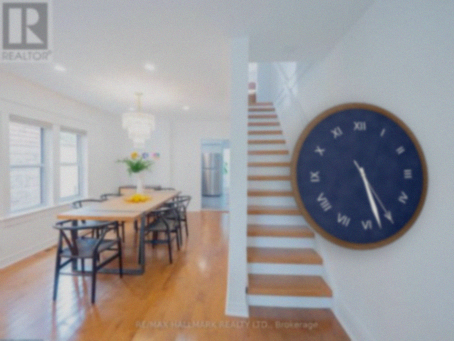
5:27:25
